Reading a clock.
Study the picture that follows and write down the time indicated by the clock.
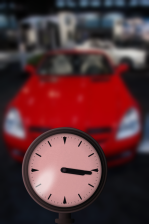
3:16
